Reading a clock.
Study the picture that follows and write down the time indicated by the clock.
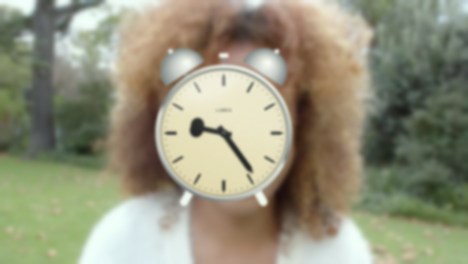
9:24
